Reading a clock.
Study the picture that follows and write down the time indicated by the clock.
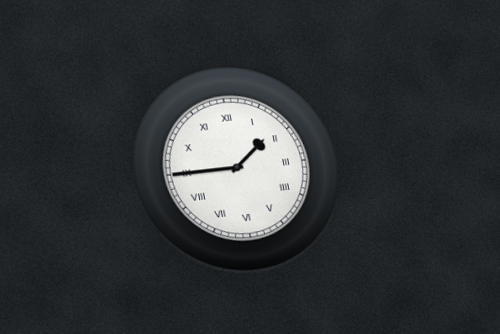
1:45
